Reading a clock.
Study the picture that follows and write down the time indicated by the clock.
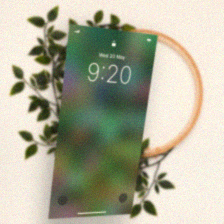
9:20
